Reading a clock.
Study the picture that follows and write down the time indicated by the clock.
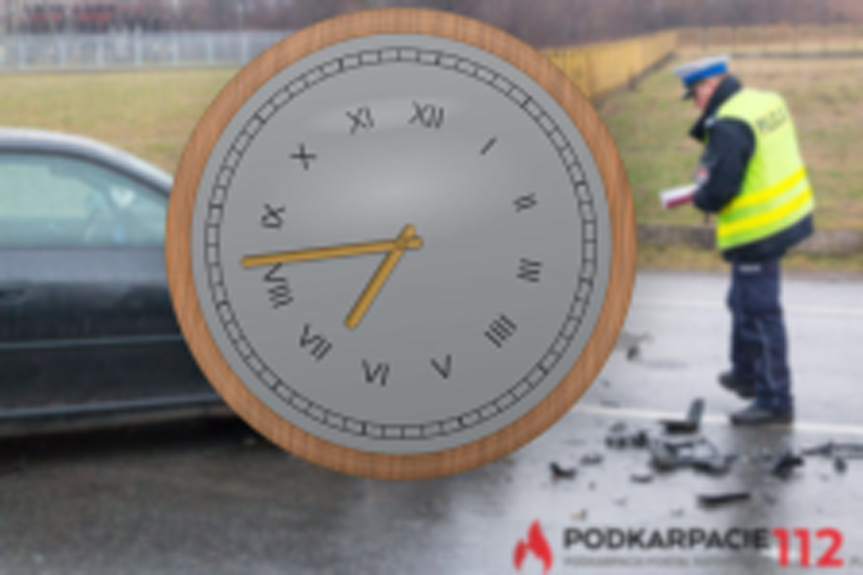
6:42
